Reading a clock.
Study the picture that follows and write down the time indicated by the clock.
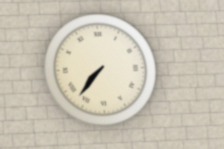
7:37
